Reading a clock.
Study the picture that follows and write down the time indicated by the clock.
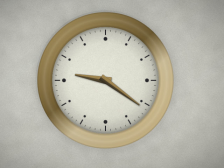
9:21
